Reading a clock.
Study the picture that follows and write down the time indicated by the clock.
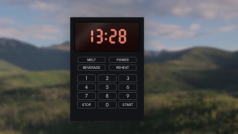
13:28
